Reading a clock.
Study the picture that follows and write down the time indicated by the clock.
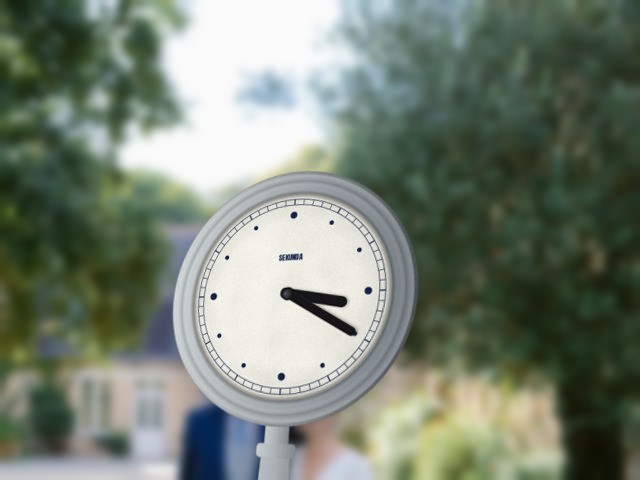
3:20
